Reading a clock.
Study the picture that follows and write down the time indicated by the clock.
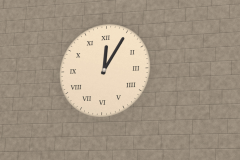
12:05
